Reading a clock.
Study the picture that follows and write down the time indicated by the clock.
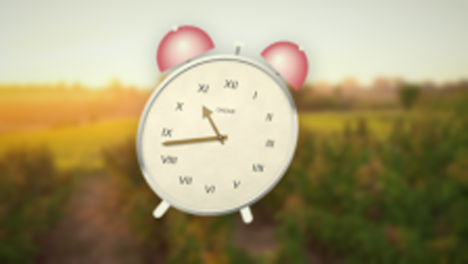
10:43
